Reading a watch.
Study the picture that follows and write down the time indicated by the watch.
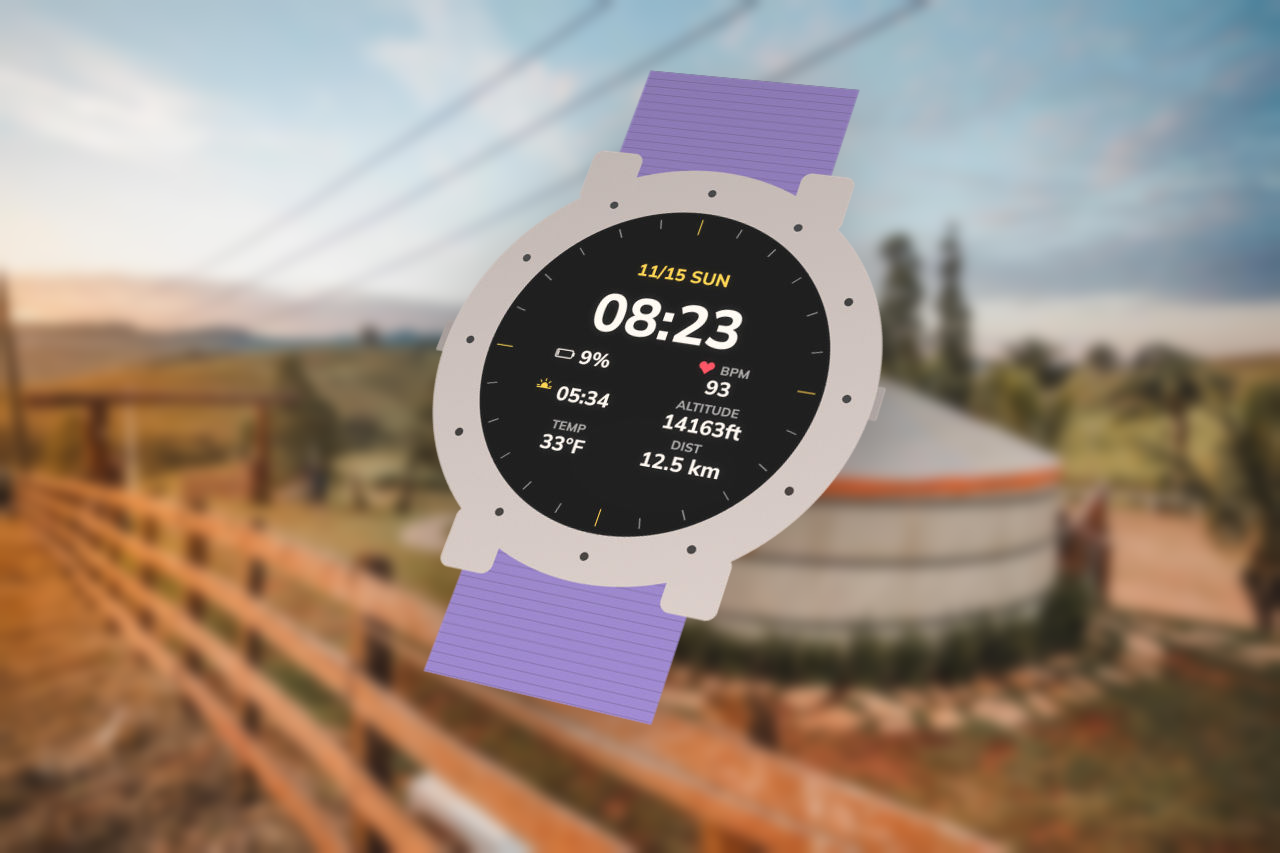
8:23
